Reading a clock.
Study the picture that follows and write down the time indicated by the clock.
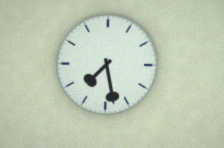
7:28
